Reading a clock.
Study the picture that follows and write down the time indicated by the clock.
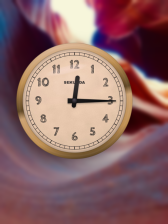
12:15
